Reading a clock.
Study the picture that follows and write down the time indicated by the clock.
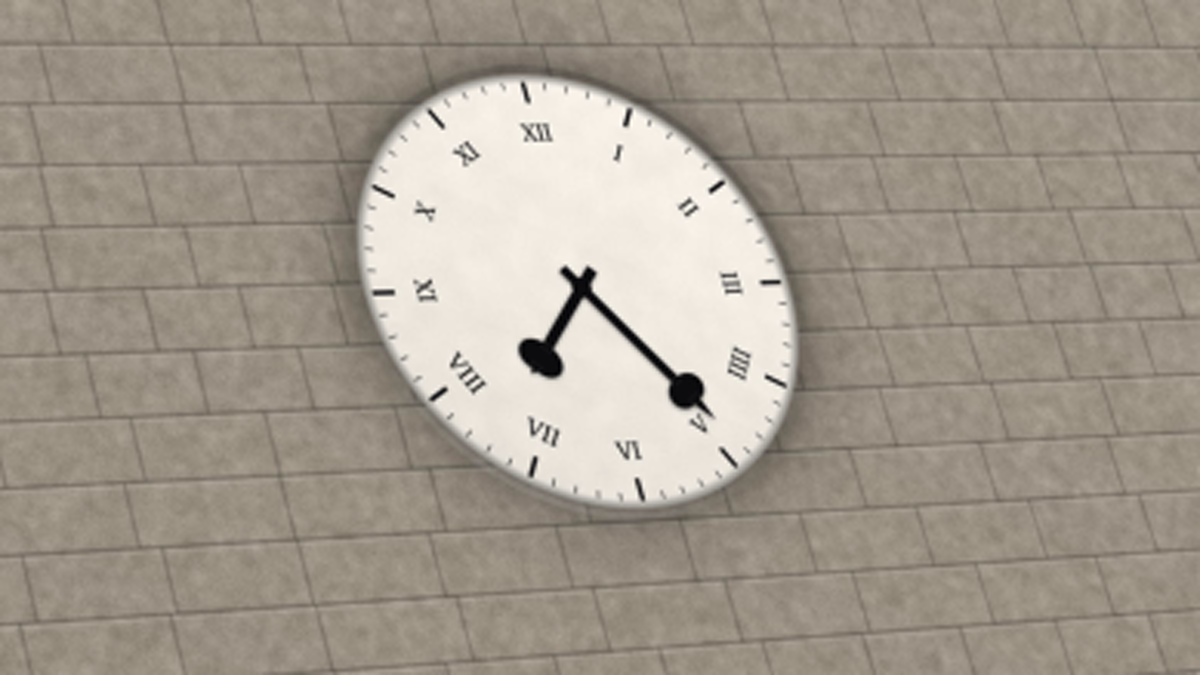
7:24
